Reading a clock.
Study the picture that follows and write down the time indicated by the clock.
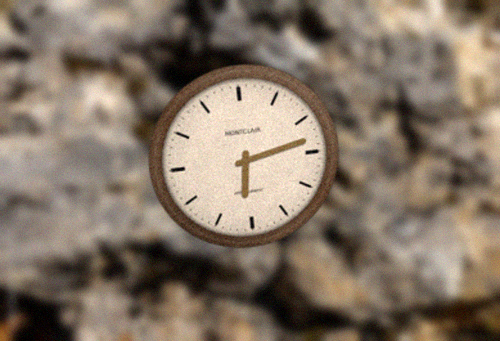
6:13
